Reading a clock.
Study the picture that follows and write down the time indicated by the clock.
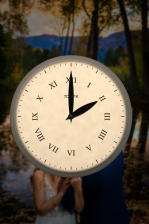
2:00
